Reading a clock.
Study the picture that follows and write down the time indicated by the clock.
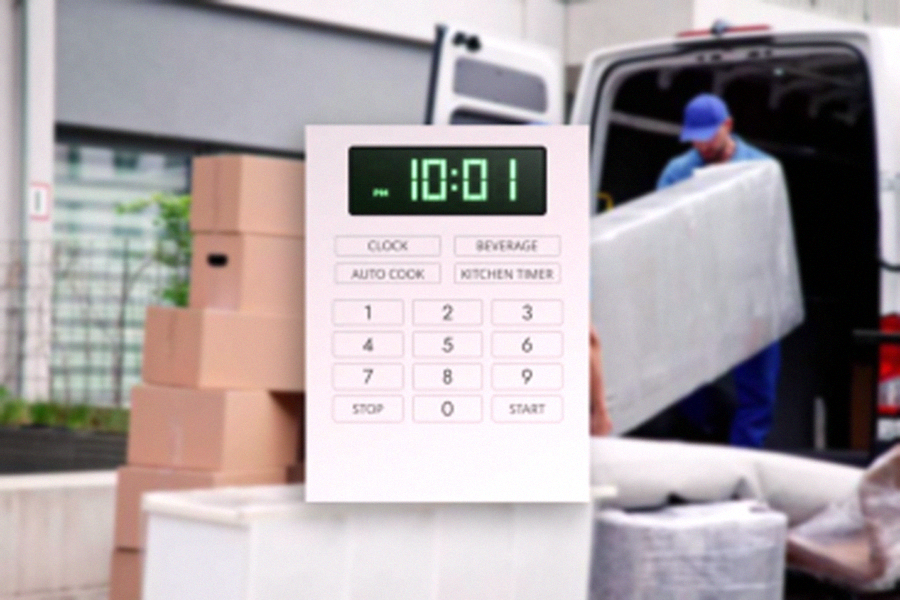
10:01
